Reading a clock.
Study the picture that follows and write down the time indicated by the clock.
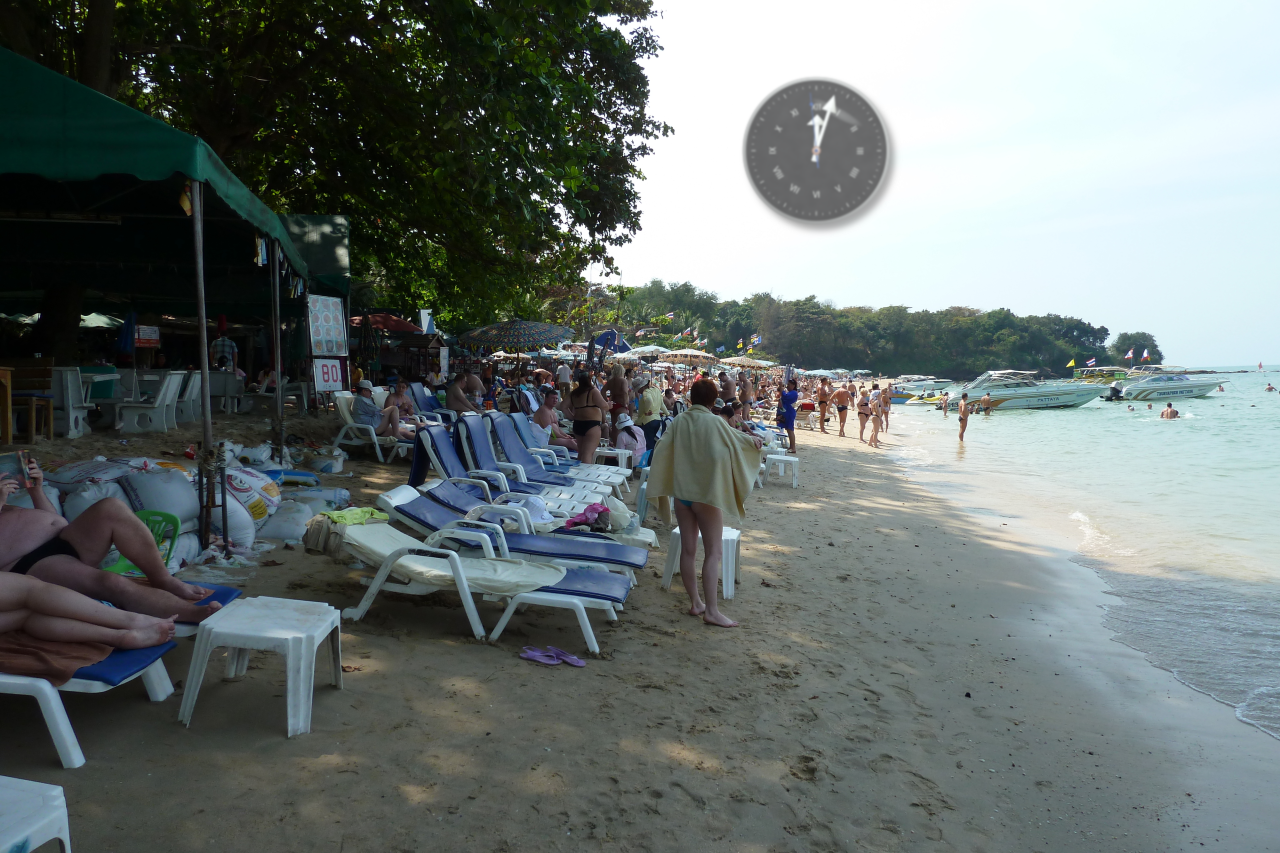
12:02:59
